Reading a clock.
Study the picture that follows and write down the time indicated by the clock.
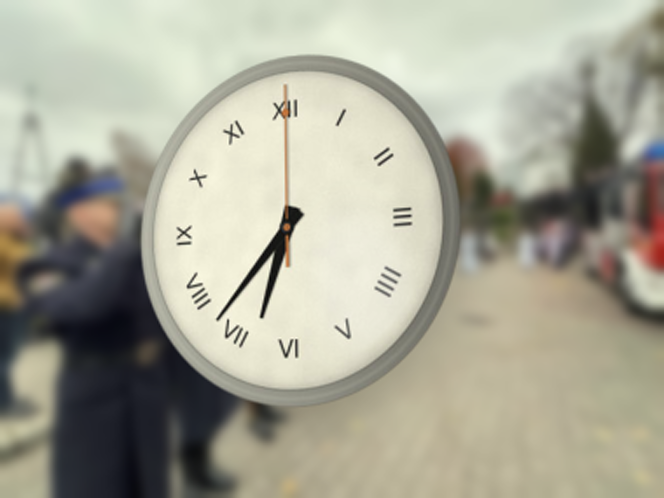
6:37:00
